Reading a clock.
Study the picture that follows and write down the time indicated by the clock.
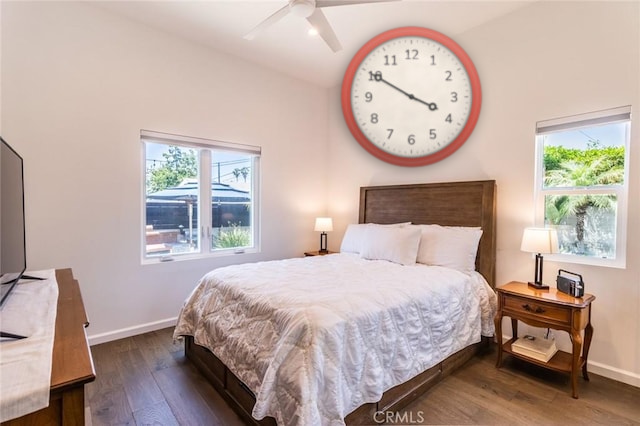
3:50
